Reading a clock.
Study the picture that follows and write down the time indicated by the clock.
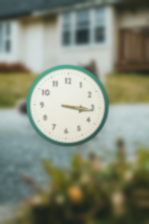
3:16
